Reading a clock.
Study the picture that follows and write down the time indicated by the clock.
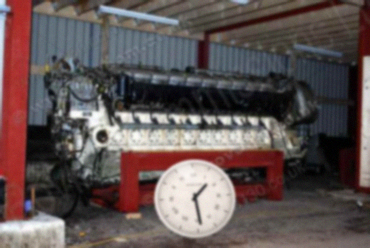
1:29
